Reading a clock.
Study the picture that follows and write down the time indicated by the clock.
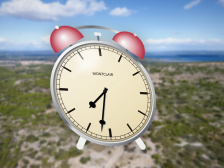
7:32
